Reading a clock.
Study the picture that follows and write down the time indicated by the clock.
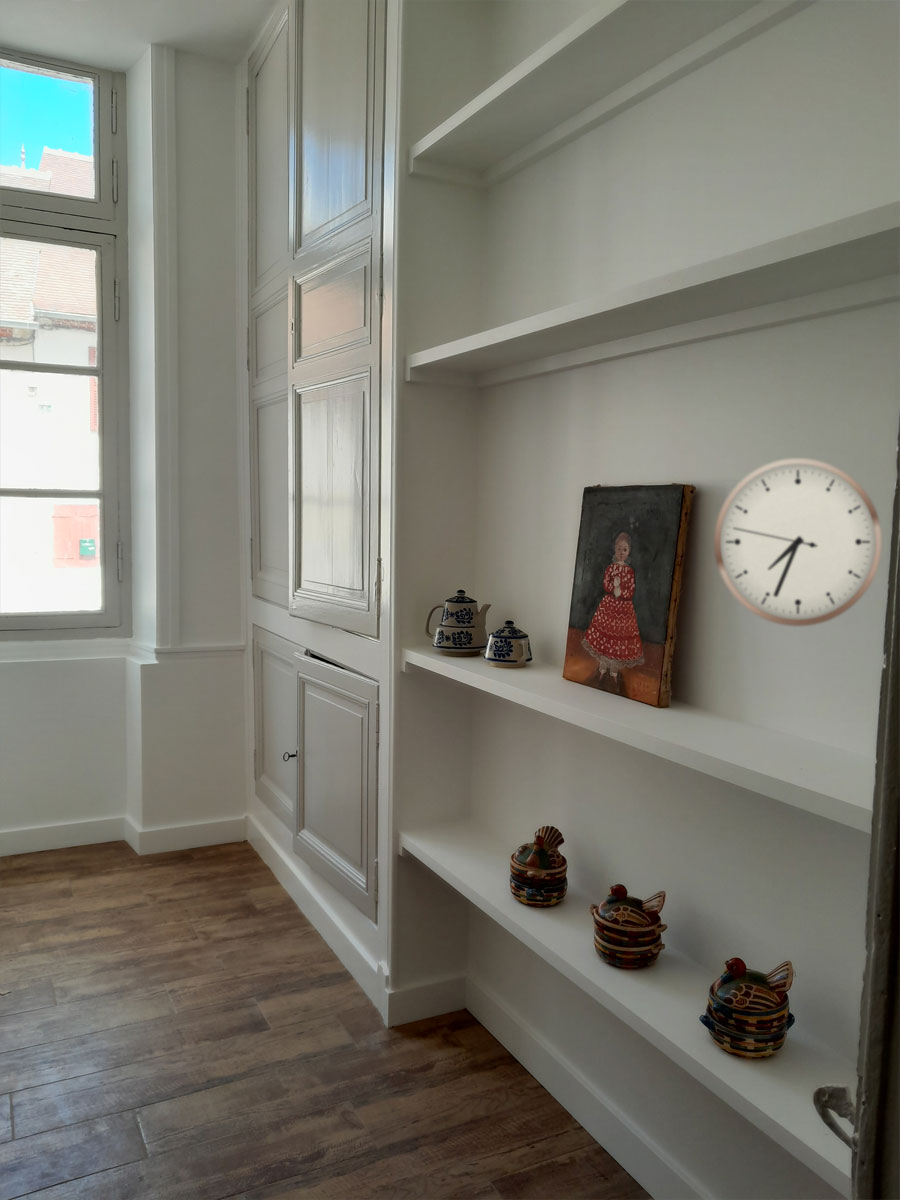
7:33:47
